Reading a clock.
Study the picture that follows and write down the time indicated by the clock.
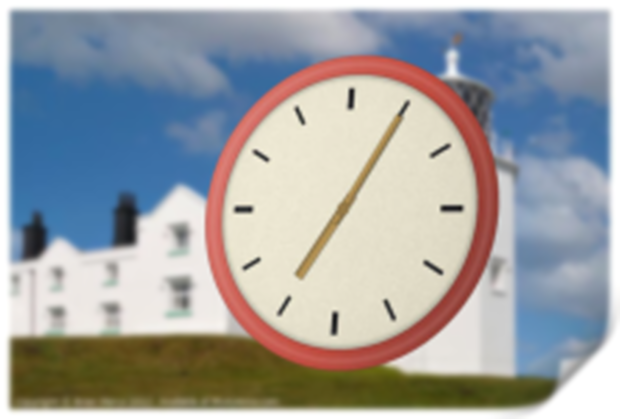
7:05
